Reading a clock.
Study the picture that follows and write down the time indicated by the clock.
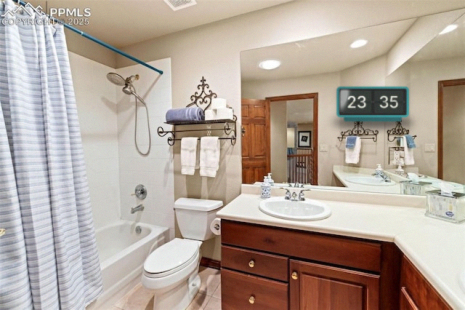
23:35
